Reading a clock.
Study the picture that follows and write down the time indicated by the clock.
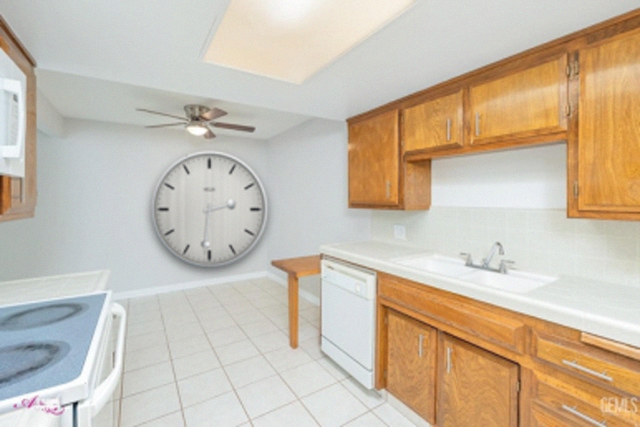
2:31
